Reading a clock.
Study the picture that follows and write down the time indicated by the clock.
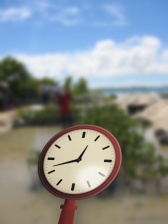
12:42
